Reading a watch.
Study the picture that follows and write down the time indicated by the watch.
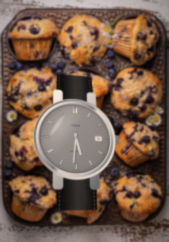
5:31
